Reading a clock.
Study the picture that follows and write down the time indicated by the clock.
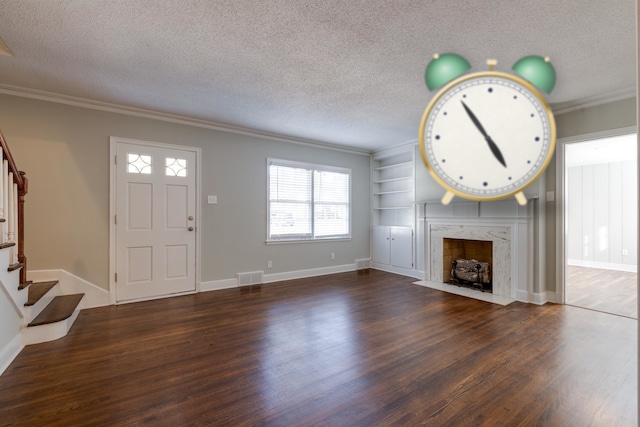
4:54
